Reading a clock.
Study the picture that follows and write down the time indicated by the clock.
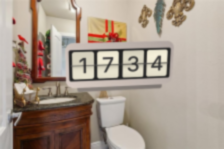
17:34
